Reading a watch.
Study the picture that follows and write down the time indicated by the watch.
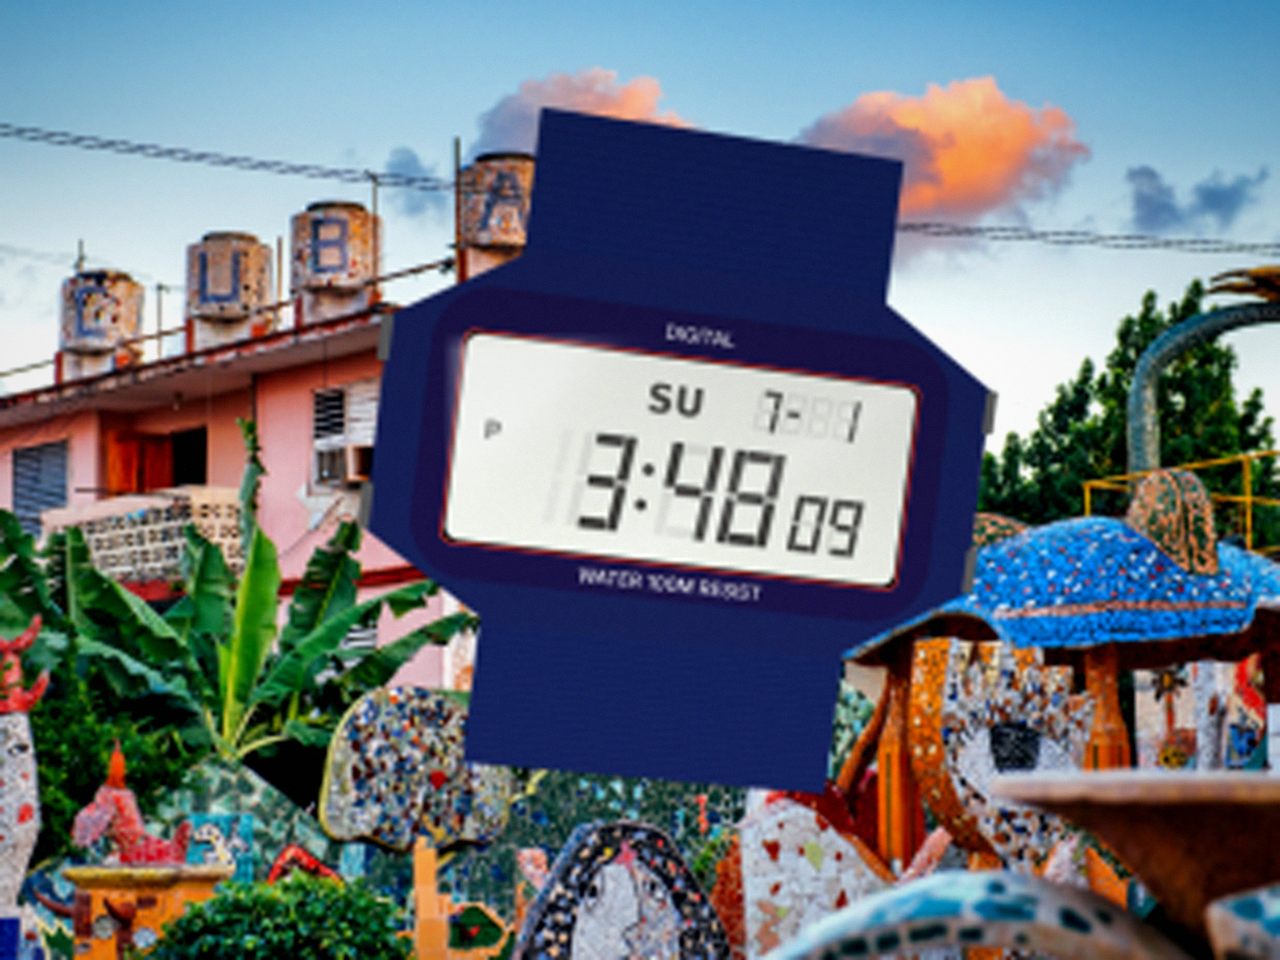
3:48:09
